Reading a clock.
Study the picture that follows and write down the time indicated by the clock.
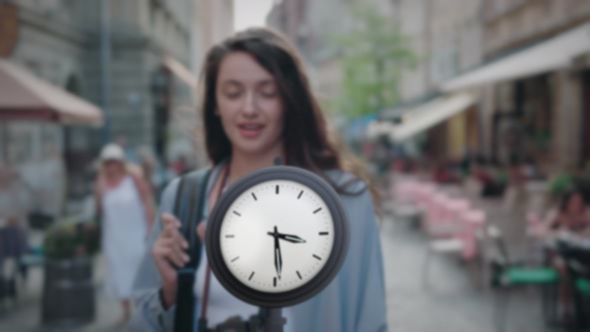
3:29
